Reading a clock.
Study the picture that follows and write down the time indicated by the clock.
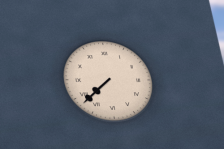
7:38
